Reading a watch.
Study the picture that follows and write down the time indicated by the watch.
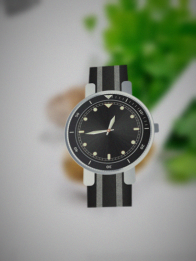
12:44
